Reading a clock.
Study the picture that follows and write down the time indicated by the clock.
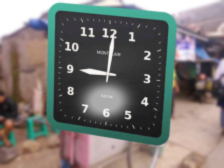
9:01
